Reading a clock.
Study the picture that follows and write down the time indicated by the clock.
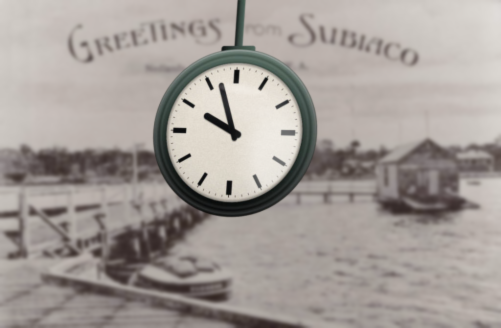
9:57
